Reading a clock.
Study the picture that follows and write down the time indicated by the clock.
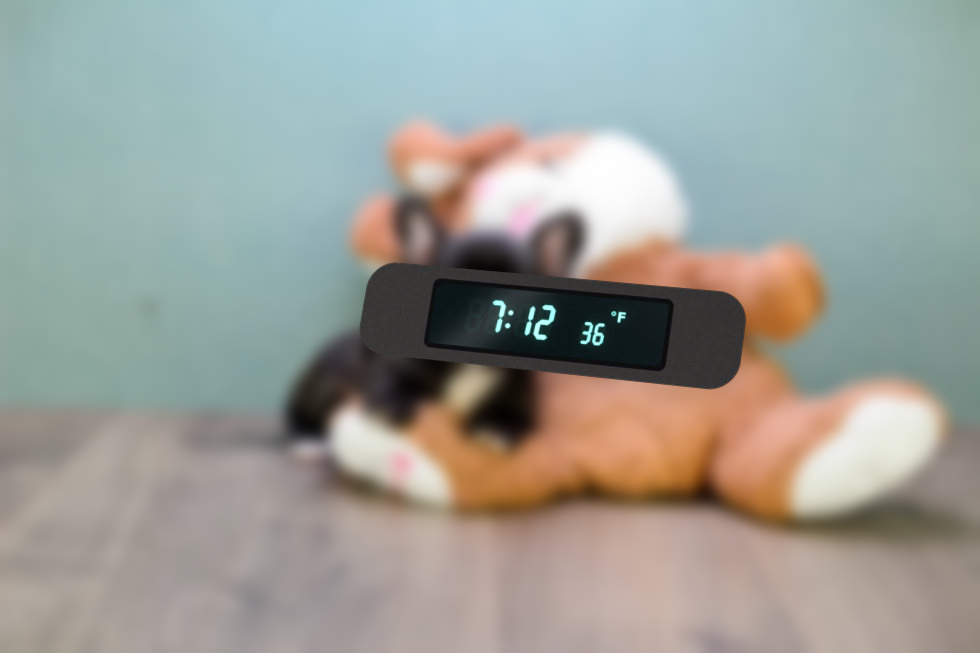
7:12
